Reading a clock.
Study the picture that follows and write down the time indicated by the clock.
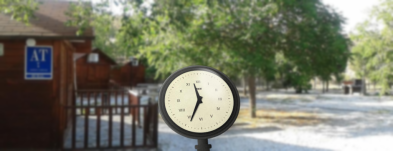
11:34
